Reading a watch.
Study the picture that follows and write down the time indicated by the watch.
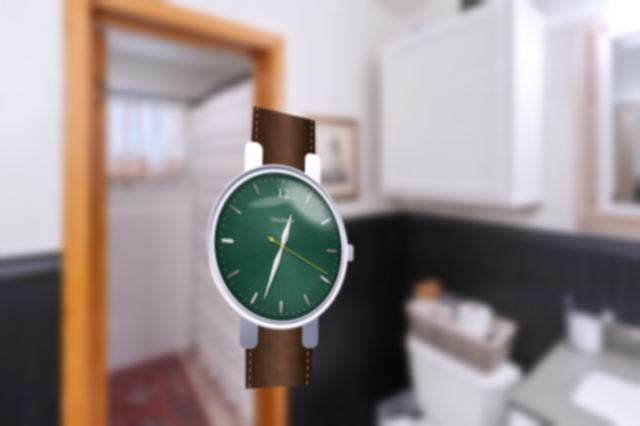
12:33:19
